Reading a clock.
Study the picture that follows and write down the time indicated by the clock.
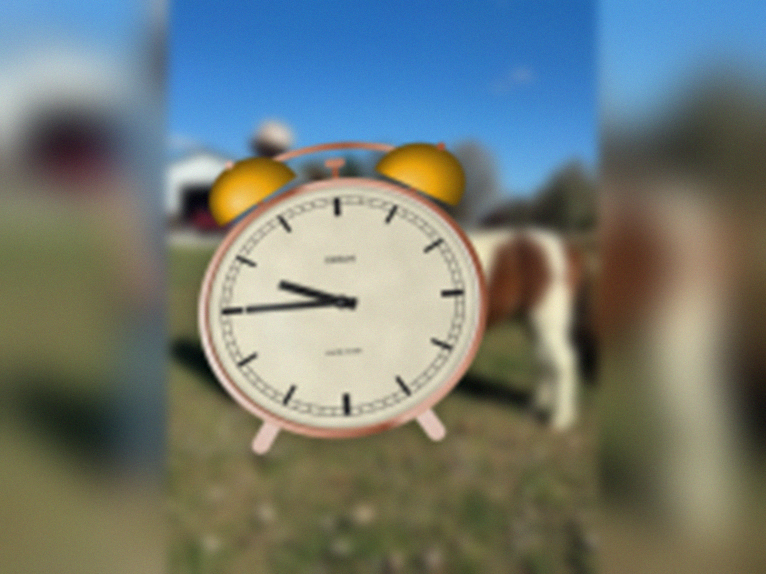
9:45
